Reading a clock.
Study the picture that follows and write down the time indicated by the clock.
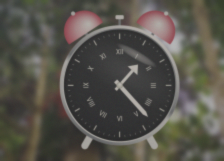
1:23
